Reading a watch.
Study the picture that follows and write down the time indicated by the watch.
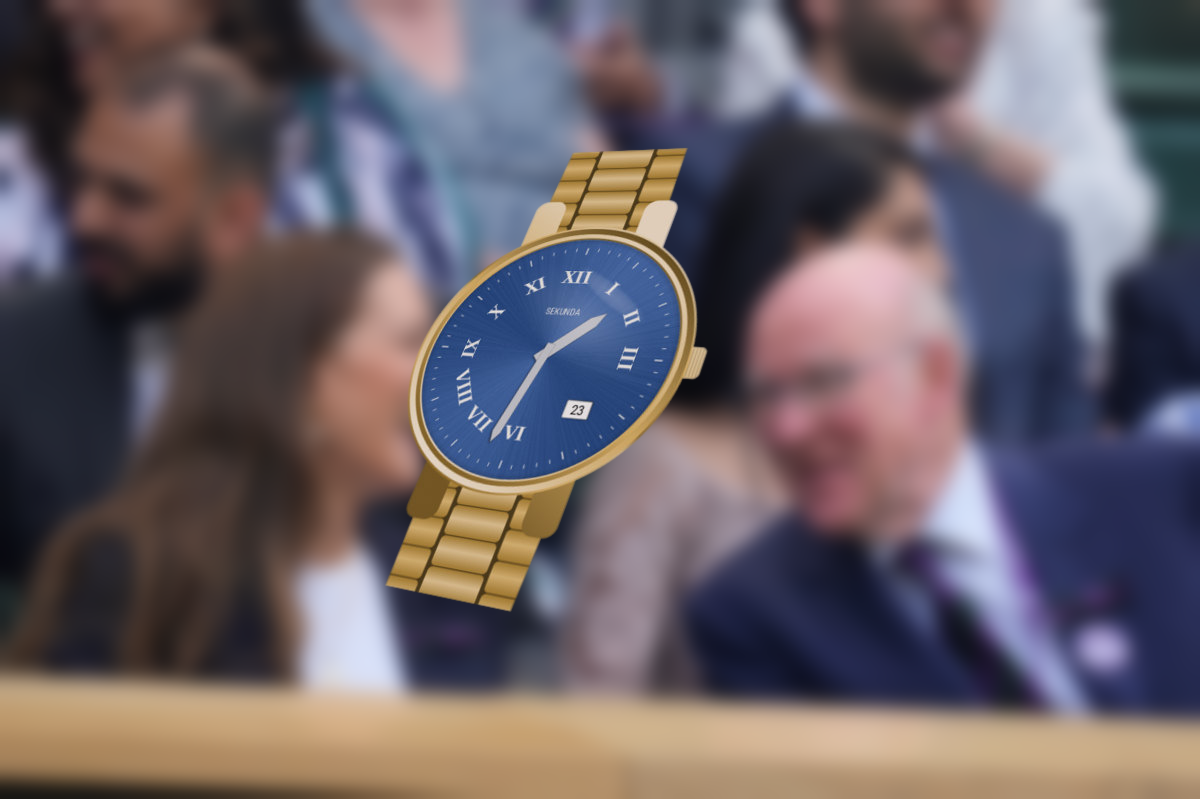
1:32
